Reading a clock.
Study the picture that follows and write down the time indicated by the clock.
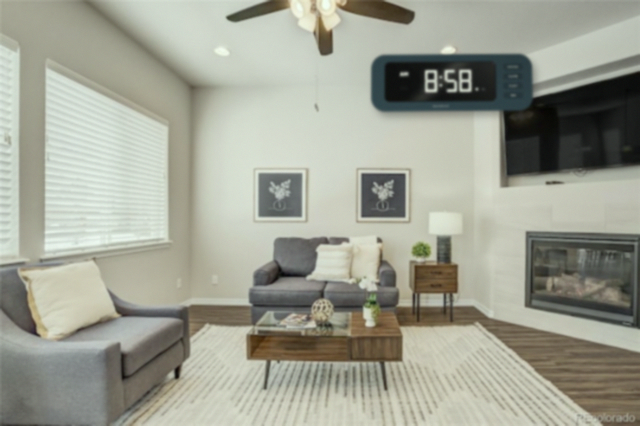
8:58
